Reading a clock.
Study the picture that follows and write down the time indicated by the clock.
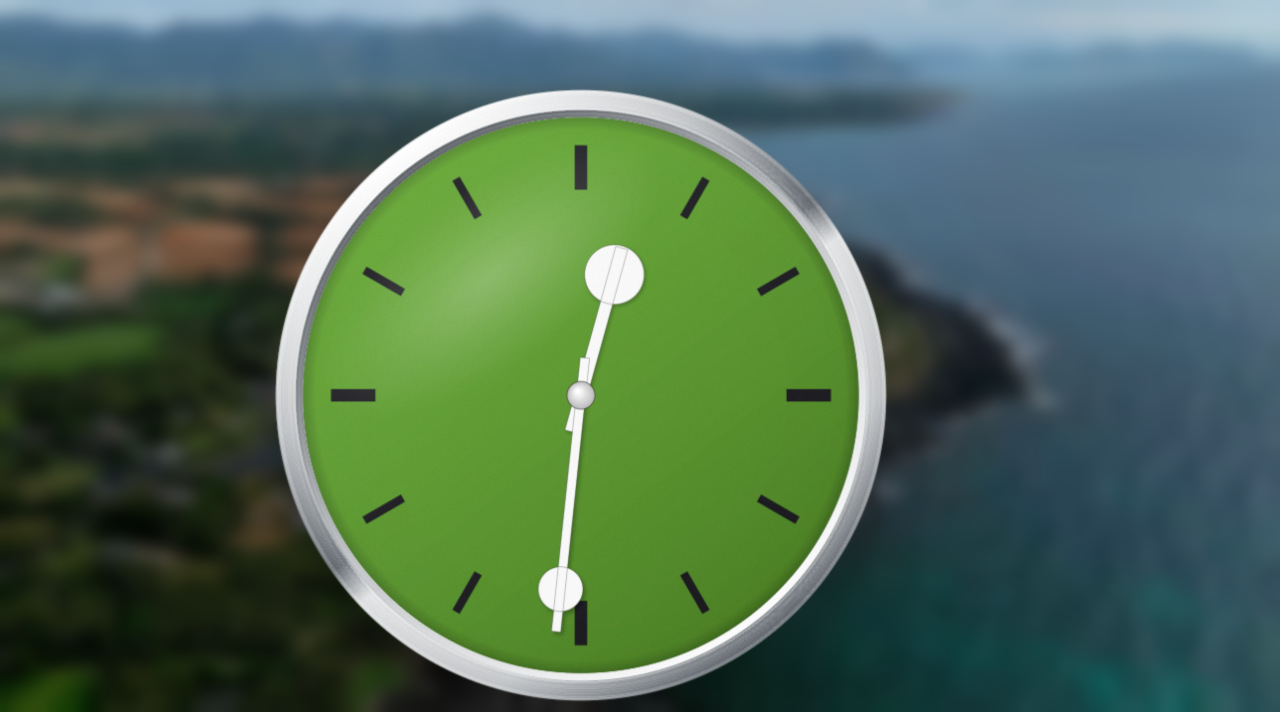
12:31
